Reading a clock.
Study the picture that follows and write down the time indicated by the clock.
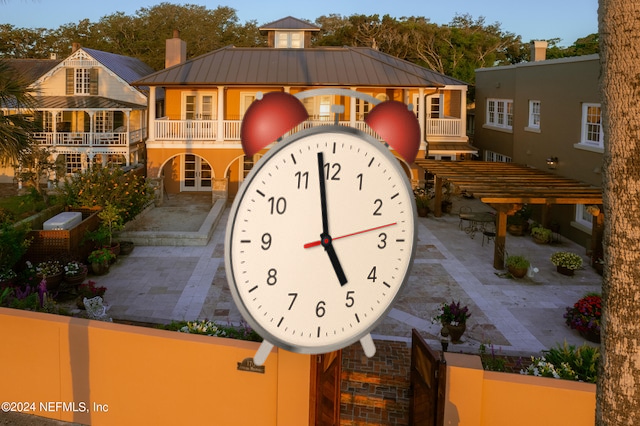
4:58:13
